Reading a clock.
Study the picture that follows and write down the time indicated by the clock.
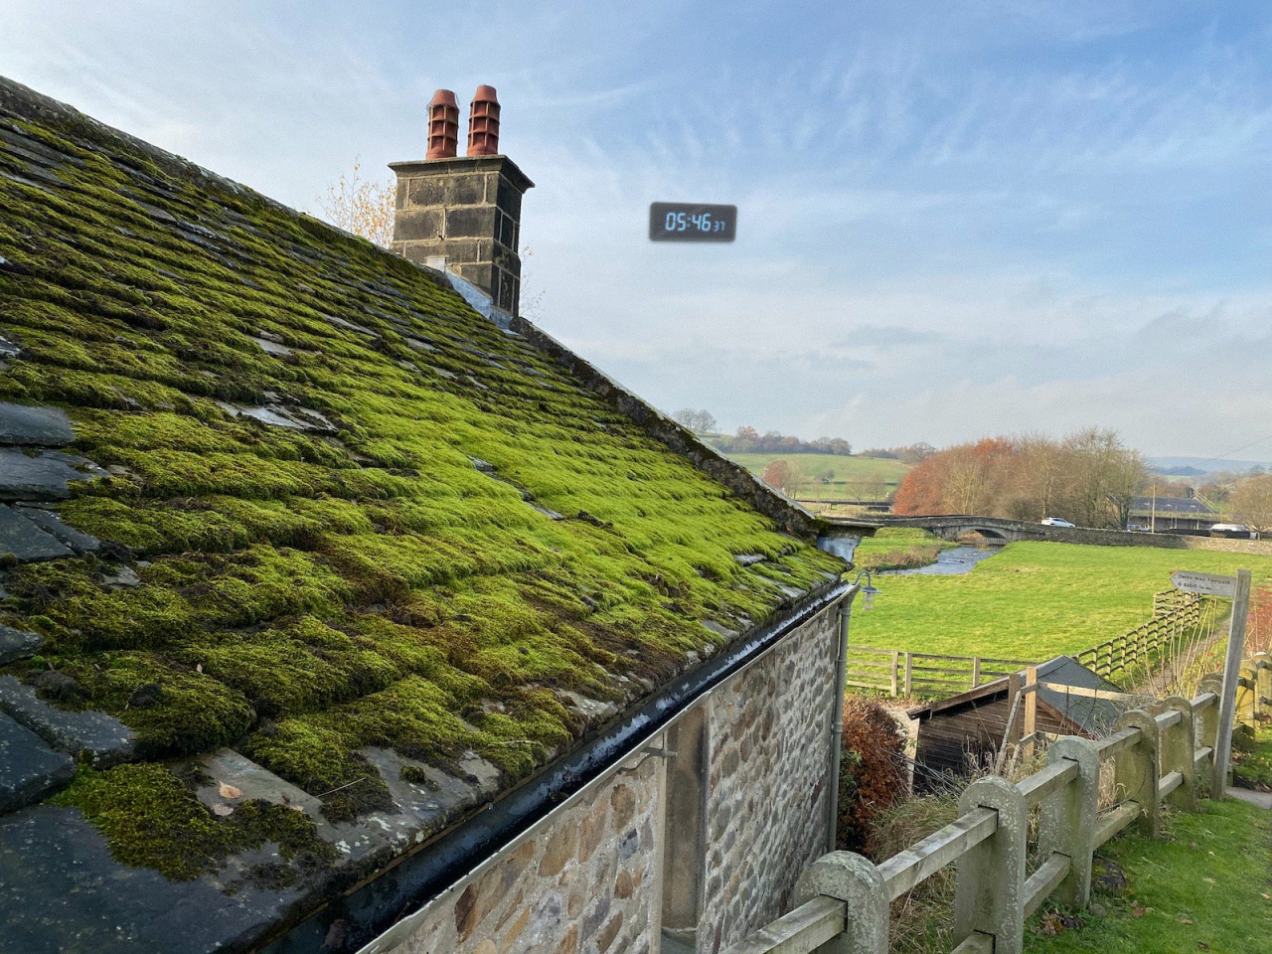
5:46:37
